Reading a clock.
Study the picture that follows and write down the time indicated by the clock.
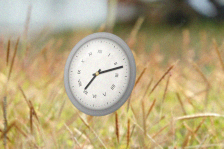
7:12
